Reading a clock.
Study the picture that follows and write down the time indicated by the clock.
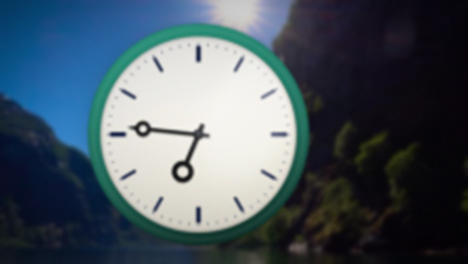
6:46
